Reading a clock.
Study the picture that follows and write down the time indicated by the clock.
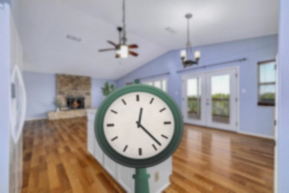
12:23
